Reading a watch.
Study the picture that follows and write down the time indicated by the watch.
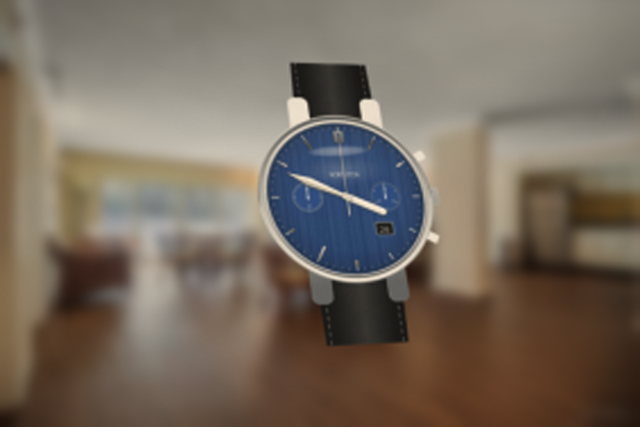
3:49
